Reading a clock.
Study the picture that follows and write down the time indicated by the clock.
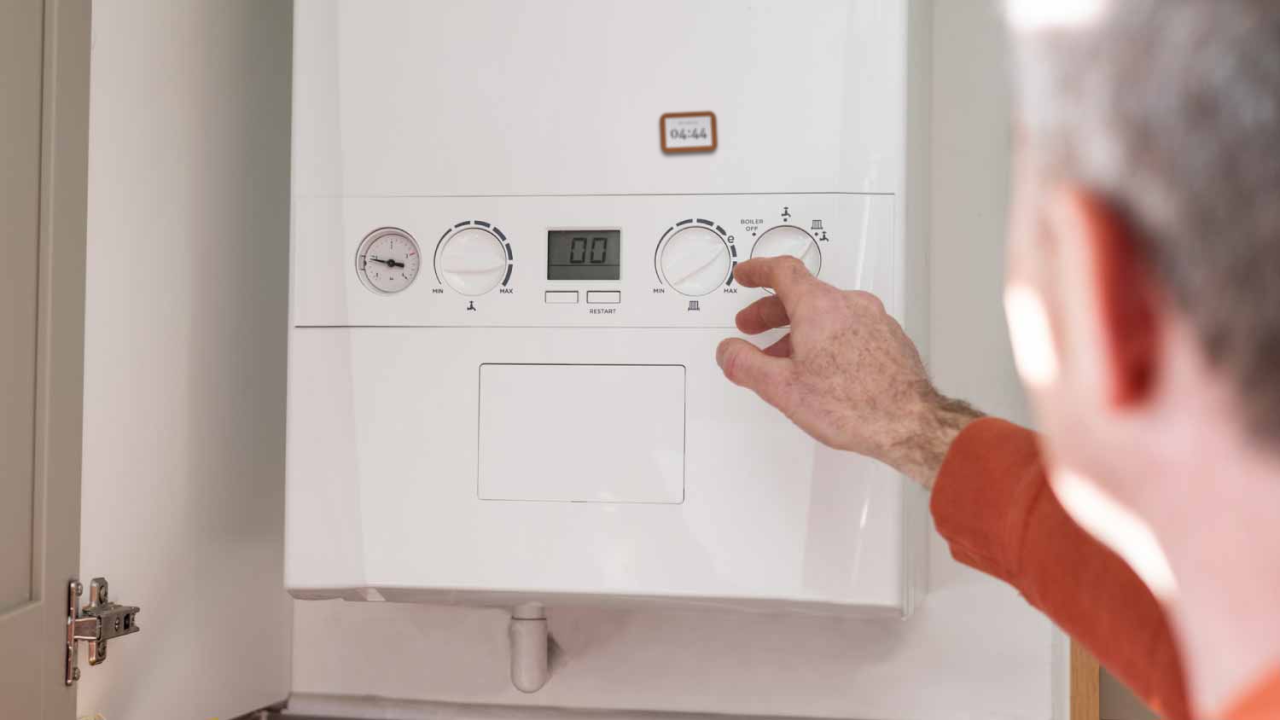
4:44
